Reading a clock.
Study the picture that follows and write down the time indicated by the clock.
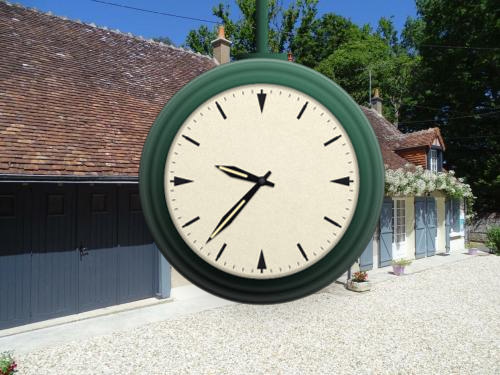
9:37
